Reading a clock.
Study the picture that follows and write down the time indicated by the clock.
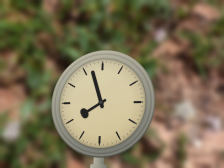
7:57
